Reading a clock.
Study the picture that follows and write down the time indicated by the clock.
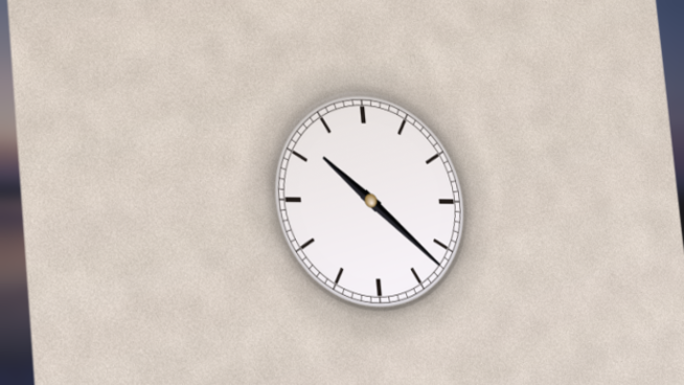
10:22
